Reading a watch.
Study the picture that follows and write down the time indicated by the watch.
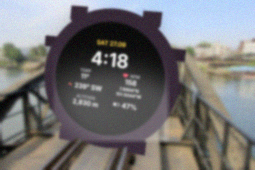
4:18
